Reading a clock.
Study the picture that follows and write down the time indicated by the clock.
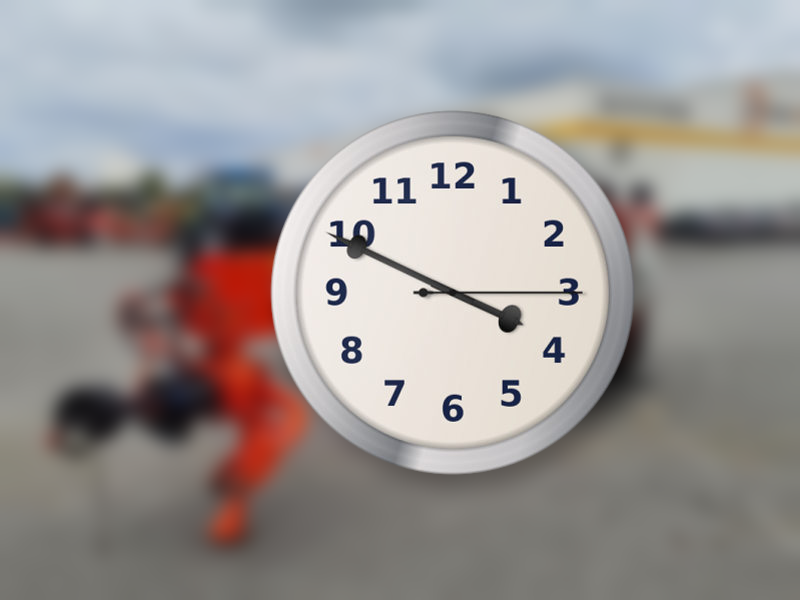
3:49:15
